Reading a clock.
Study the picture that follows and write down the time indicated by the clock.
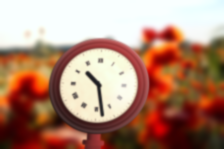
10:28
